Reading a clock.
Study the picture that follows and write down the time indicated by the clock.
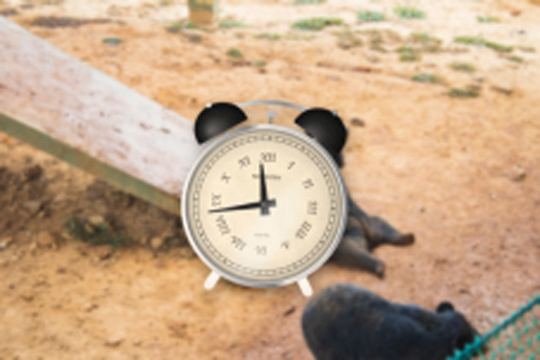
11:43
